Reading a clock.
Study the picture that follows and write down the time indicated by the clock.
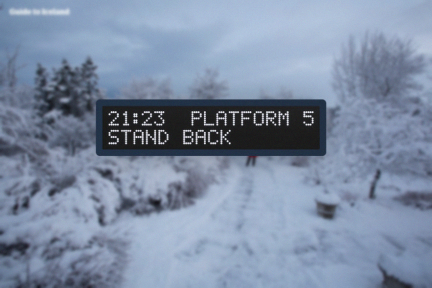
21:23
